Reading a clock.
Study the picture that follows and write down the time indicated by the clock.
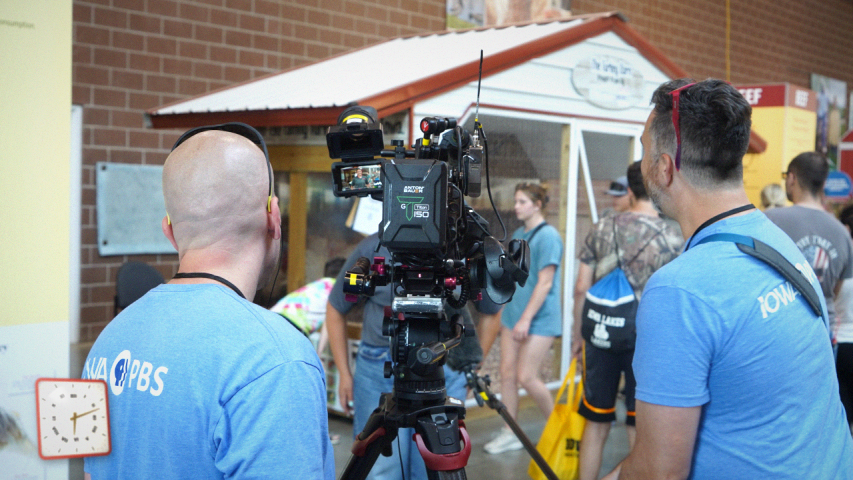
6:12
